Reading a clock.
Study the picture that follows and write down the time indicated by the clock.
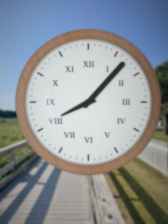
8:07
